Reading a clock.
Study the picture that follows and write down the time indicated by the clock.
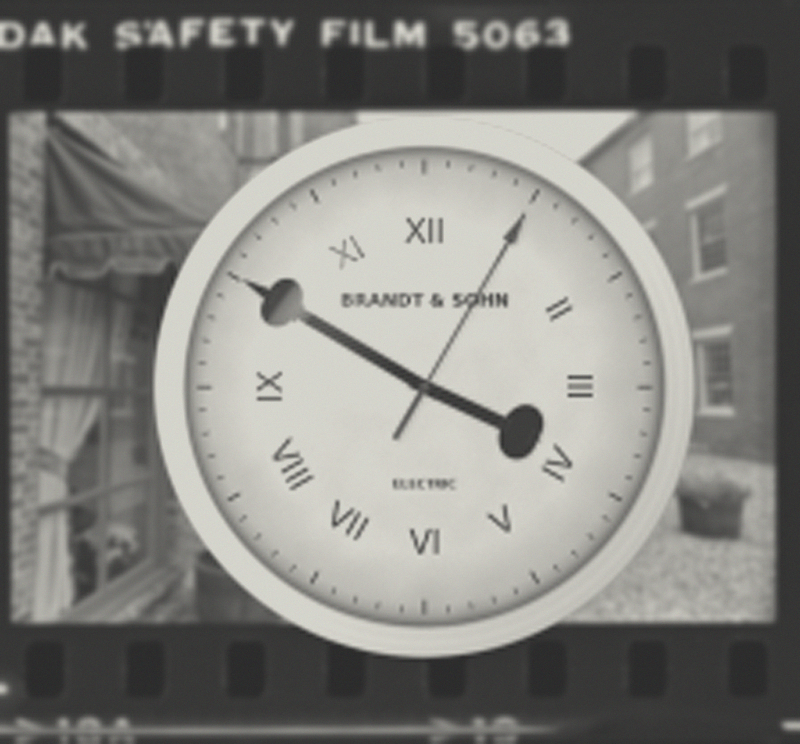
3:50:05
